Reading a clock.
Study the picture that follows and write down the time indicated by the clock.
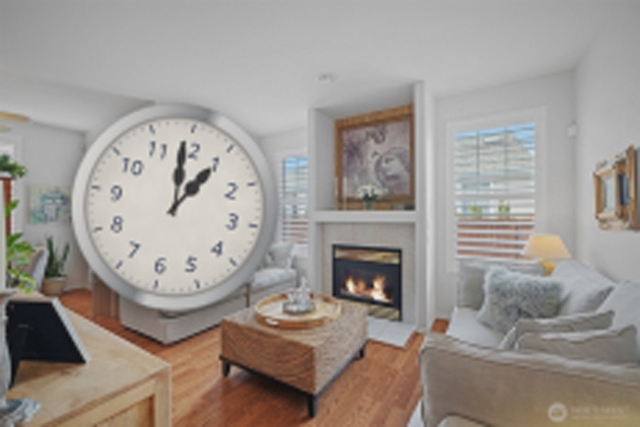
12:59
